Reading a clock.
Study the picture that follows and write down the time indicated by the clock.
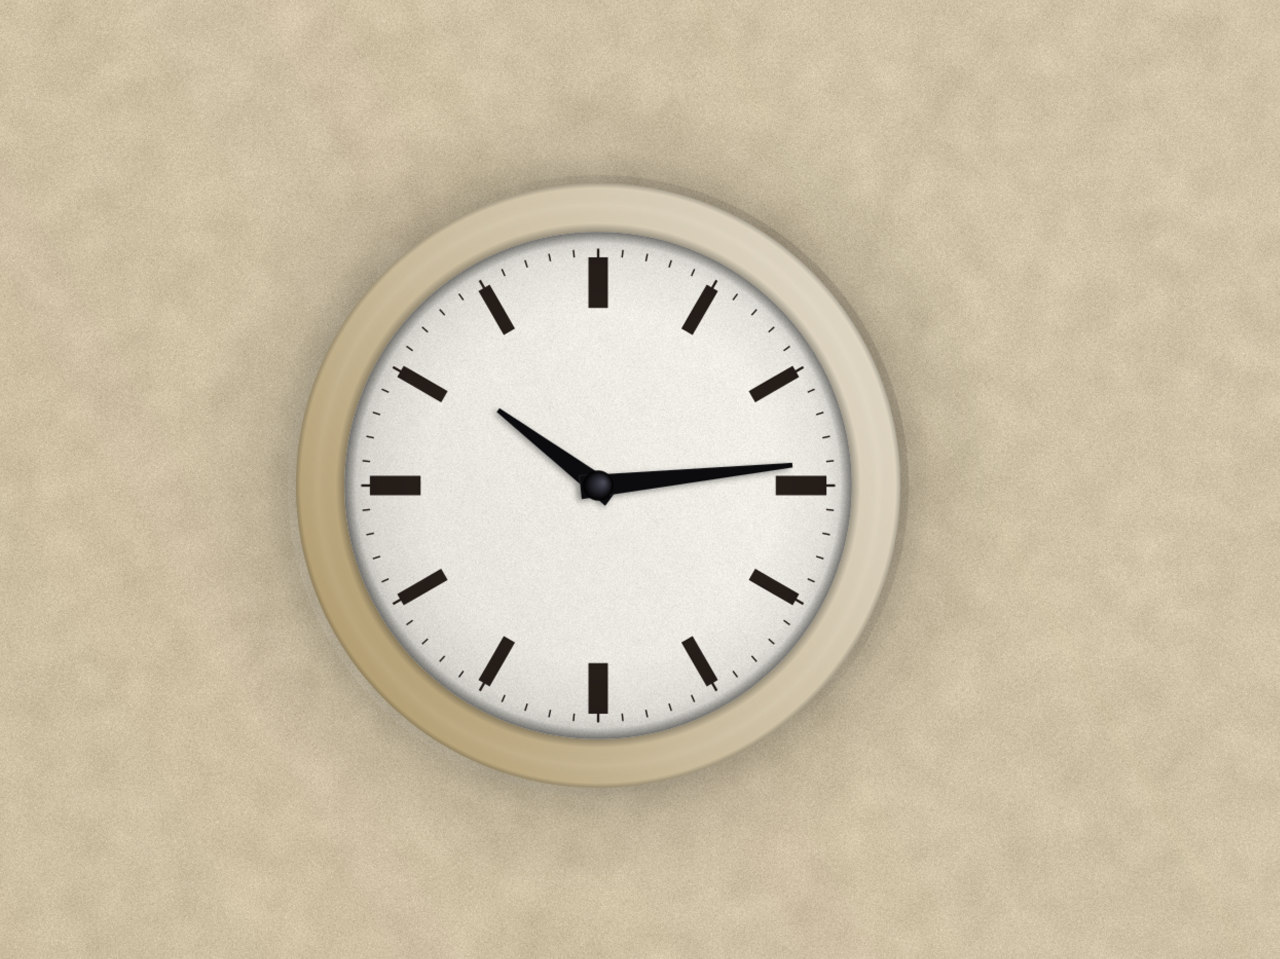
10:14
